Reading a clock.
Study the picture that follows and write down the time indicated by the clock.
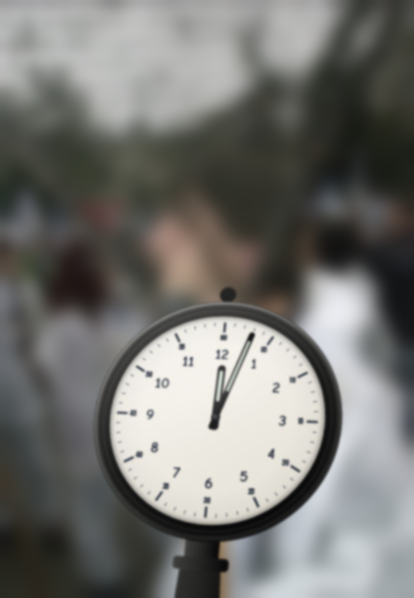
12:03
